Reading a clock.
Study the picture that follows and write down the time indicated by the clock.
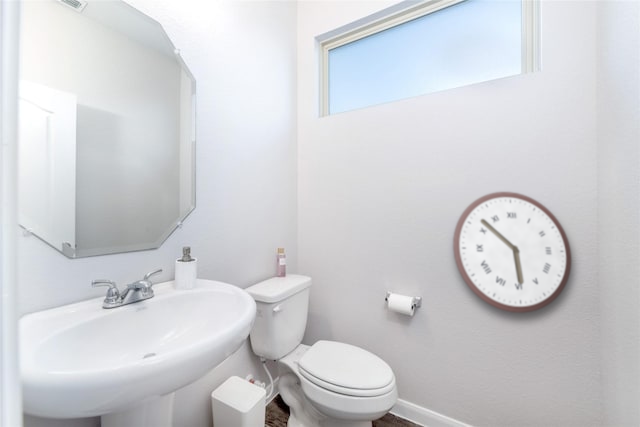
5:52
